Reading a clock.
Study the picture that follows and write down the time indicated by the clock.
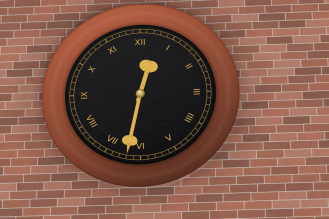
12:32
